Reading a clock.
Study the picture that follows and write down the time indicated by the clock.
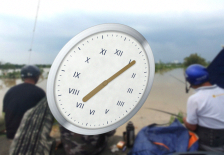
7:06
